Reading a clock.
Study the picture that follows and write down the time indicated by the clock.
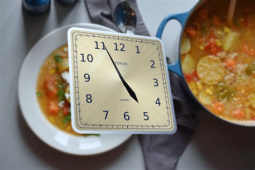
4:56
